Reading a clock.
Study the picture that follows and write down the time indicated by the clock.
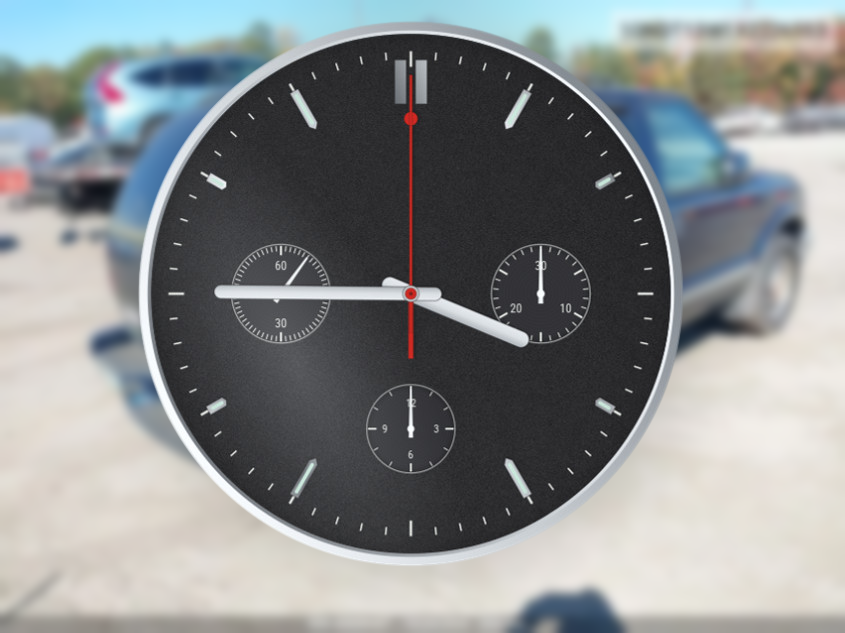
3:45:06
